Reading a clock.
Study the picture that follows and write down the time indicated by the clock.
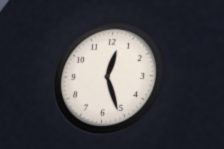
12:26
